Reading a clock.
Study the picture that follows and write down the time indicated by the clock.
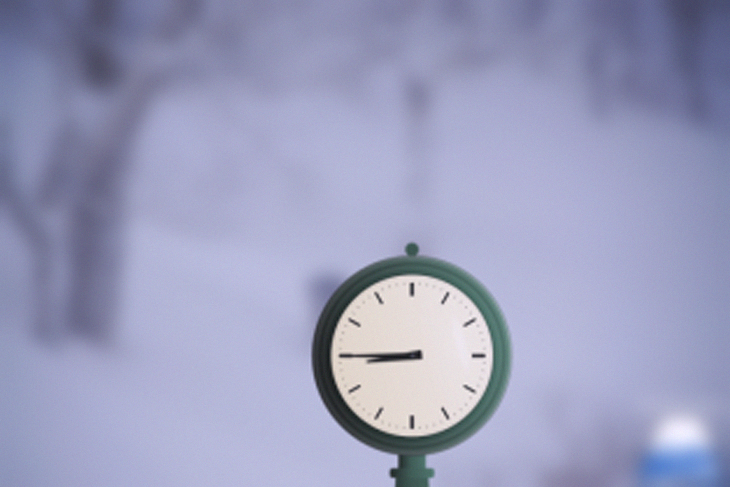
8:45
